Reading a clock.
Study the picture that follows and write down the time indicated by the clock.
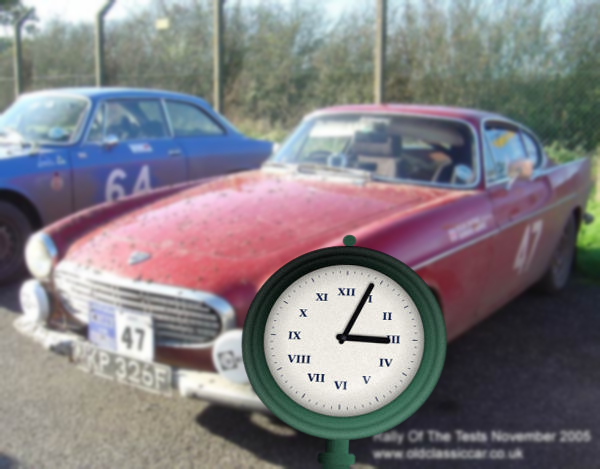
3:04
